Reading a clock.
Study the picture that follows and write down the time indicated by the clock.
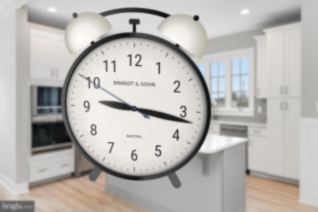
9:16:50
